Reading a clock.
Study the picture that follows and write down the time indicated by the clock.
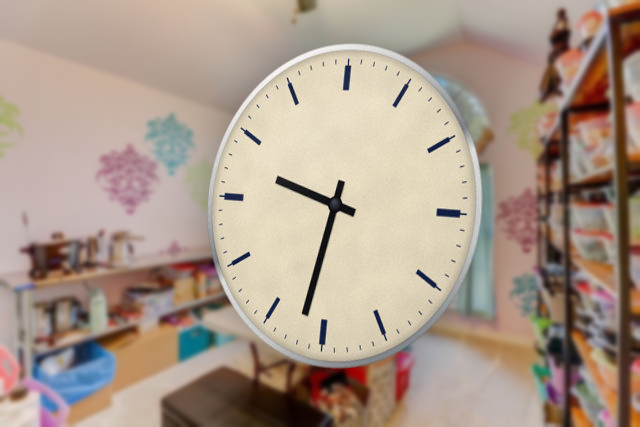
9:32
